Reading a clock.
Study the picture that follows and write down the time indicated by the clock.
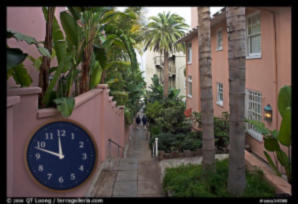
11:48
